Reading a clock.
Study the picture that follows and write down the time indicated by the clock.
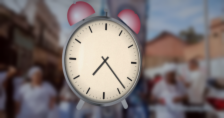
7:23
